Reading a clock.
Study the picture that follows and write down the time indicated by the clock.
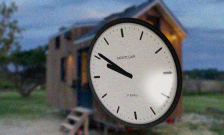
9:51
